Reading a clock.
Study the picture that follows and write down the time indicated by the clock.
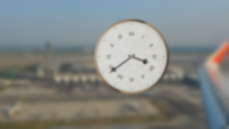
3:39
